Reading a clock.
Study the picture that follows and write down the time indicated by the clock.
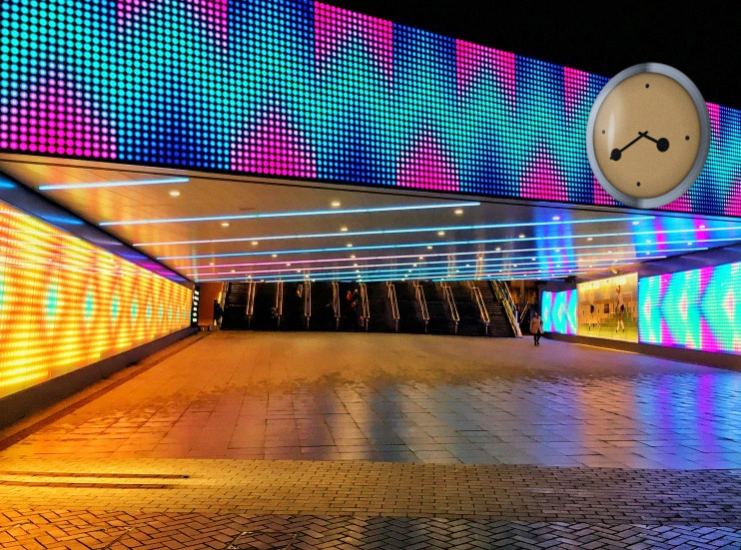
3:39
